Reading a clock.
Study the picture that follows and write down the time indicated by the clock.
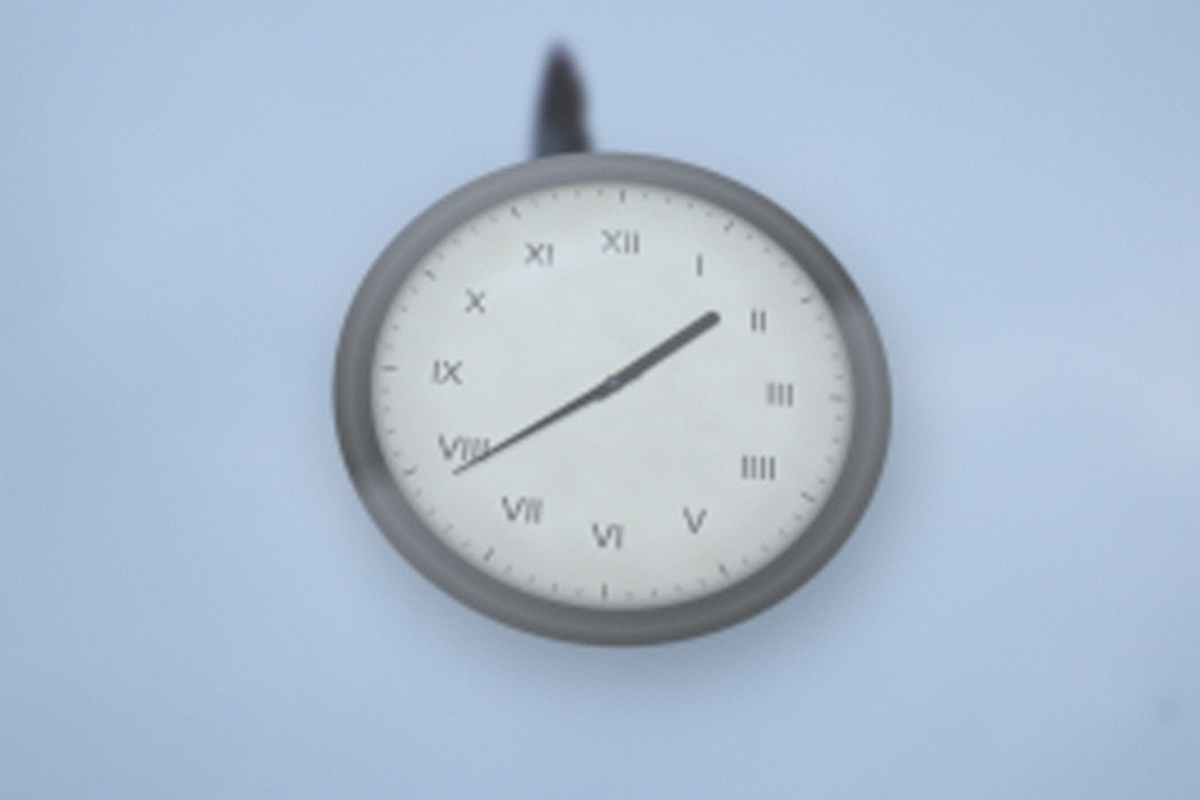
1:39
